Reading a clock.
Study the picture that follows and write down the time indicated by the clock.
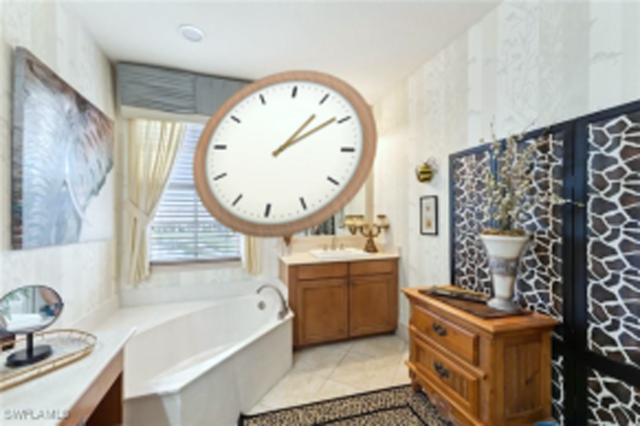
1:09
